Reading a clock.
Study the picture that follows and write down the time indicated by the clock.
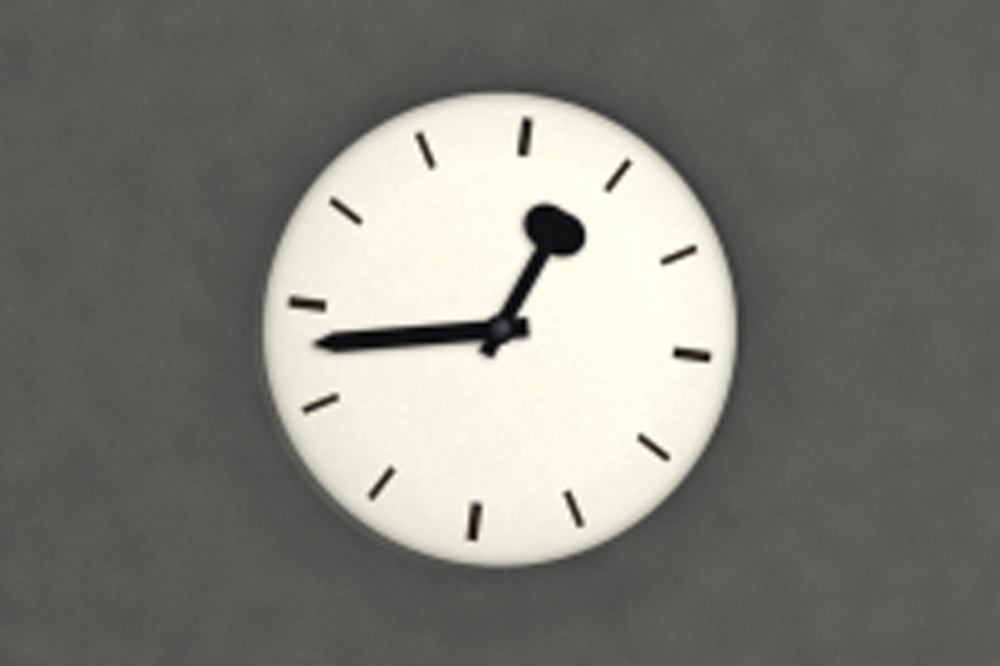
12:43
